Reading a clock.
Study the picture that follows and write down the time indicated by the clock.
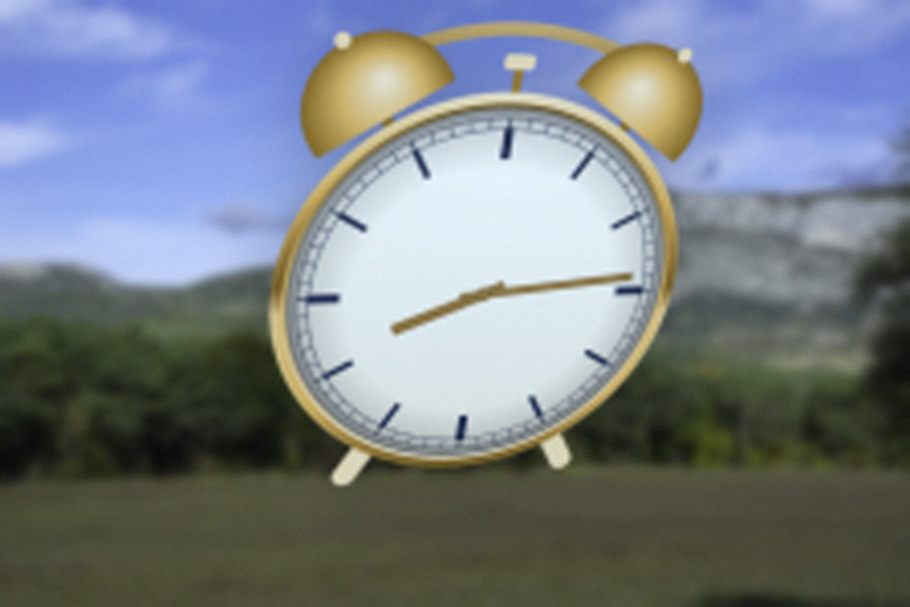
8:14
